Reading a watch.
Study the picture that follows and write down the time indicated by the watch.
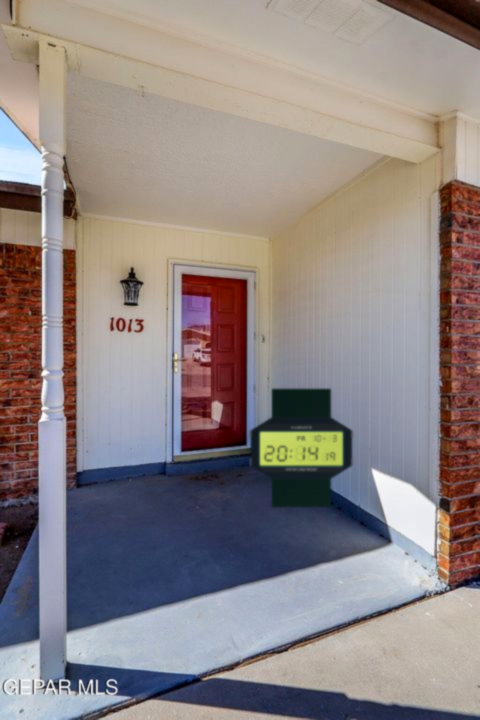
20:14
